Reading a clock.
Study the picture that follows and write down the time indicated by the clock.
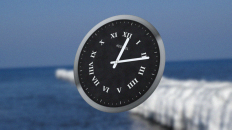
12:11
